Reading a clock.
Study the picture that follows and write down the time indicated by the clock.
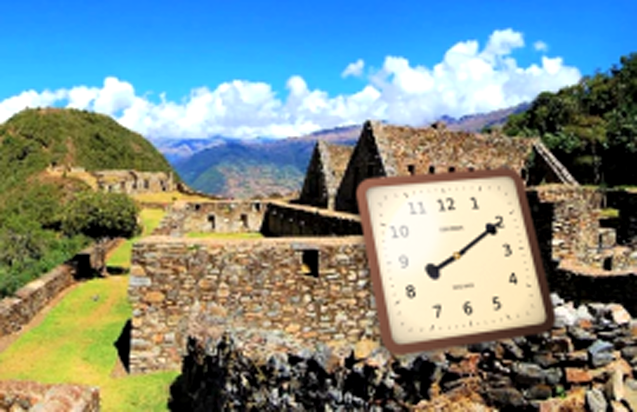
8:10
